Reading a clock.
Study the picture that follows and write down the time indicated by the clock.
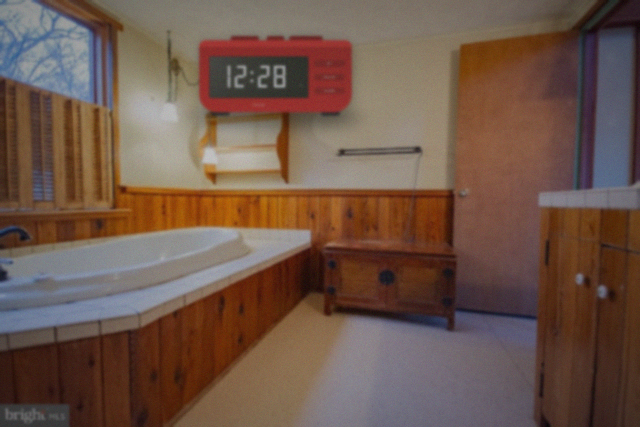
12:28
